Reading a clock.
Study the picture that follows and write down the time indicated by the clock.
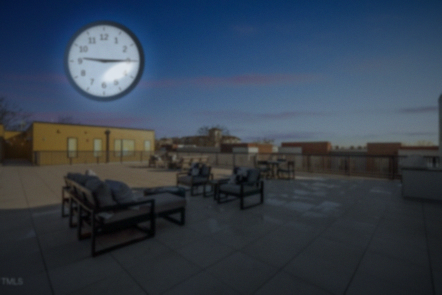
9:15
